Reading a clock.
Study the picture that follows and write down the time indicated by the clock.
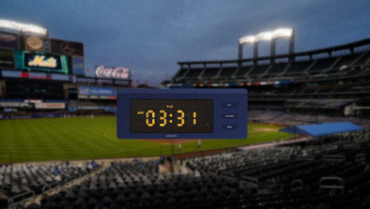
3:31
